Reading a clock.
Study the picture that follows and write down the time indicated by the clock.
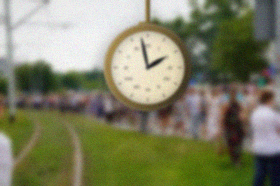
1:58
